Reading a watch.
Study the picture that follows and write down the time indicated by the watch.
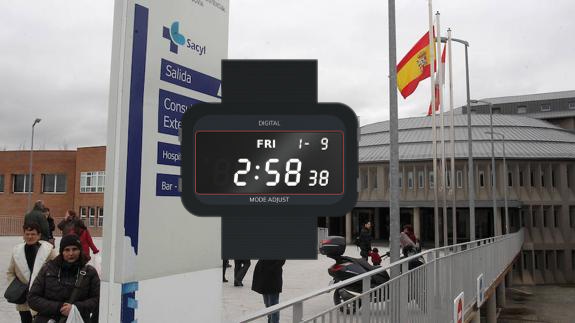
2:58:38
